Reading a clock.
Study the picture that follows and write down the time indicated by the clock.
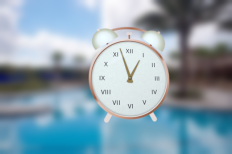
12:57
